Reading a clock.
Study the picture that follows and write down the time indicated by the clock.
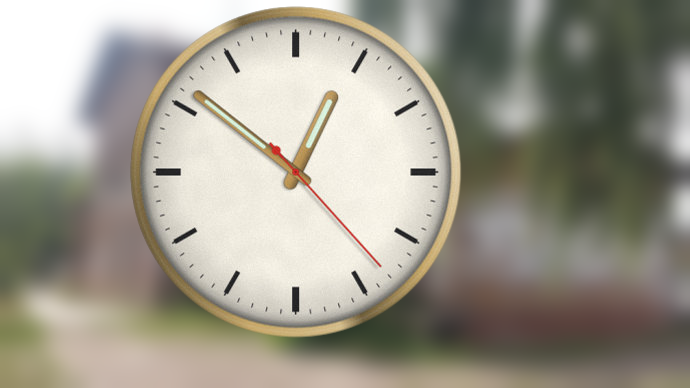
12:51:23
